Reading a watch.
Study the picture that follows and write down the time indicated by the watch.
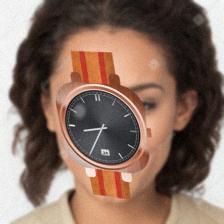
8:35
